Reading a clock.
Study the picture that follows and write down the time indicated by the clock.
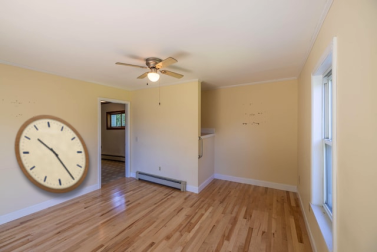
10:25
